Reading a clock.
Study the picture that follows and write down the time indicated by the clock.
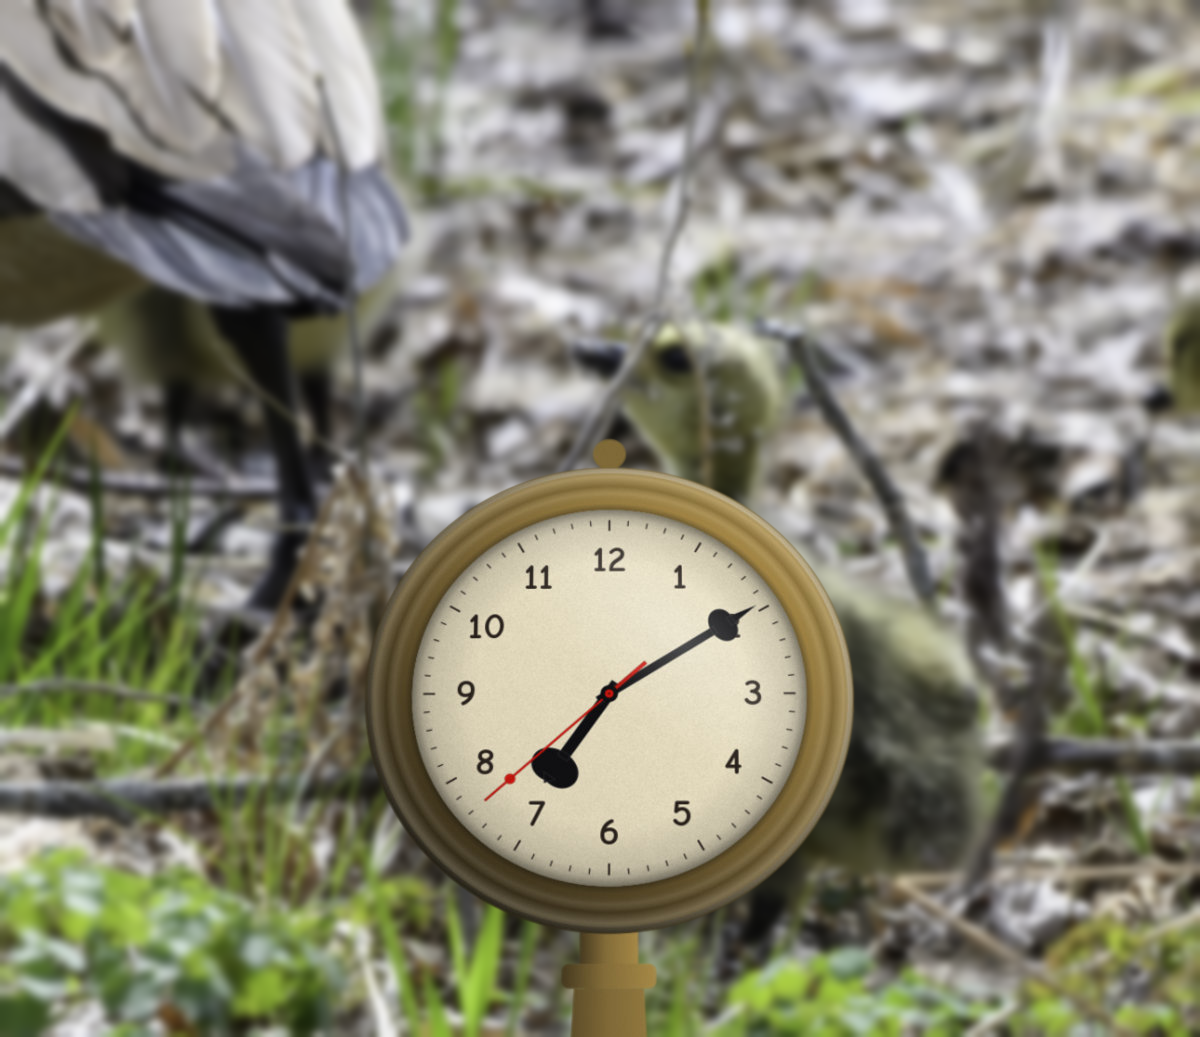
7:09:38
